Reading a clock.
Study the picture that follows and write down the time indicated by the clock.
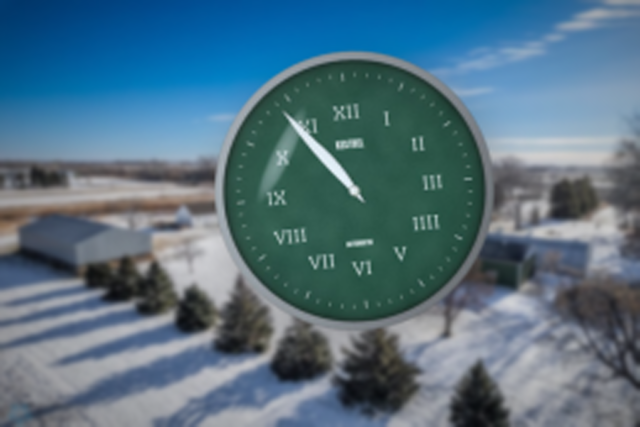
10:54
